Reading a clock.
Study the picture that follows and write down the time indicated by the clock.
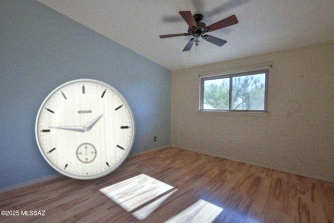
1:46
